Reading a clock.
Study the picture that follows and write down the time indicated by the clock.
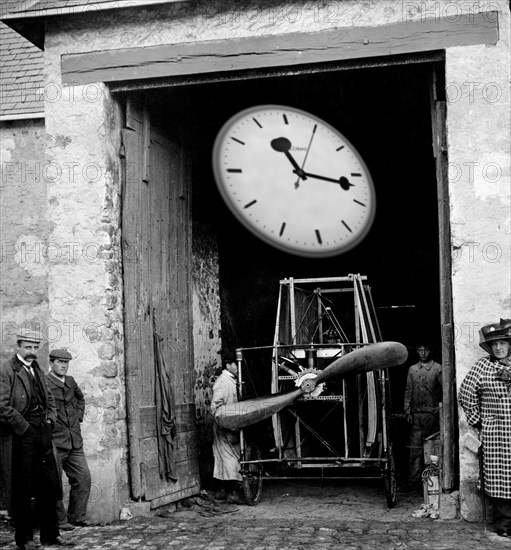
11:17:05
